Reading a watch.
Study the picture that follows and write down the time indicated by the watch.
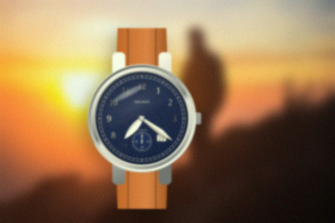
7:21
